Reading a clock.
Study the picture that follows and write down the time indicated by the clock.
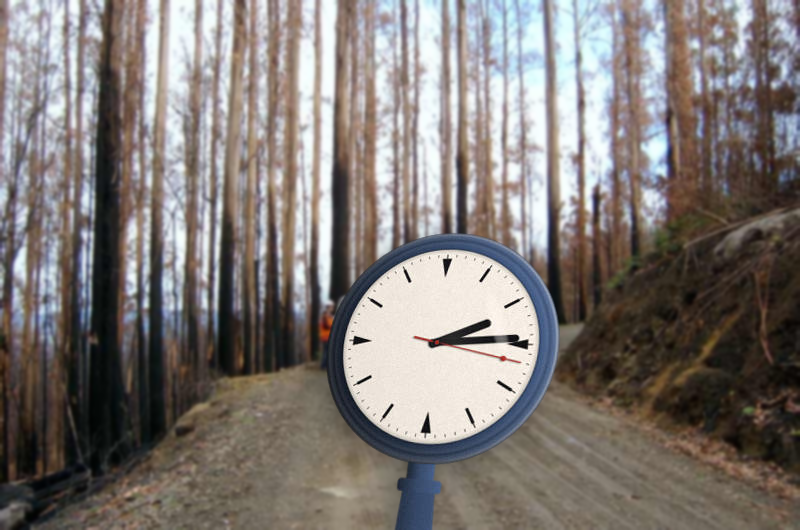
2:14:17
